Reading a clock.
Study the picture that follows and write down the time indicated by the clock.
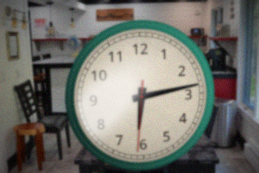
6:13:31
